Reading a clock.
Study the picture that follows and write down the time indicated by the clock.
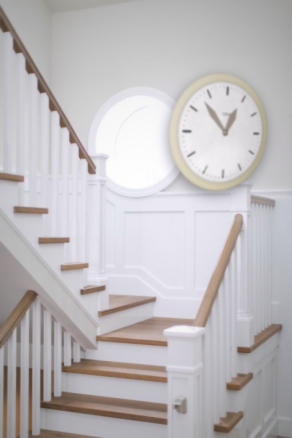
12:53
